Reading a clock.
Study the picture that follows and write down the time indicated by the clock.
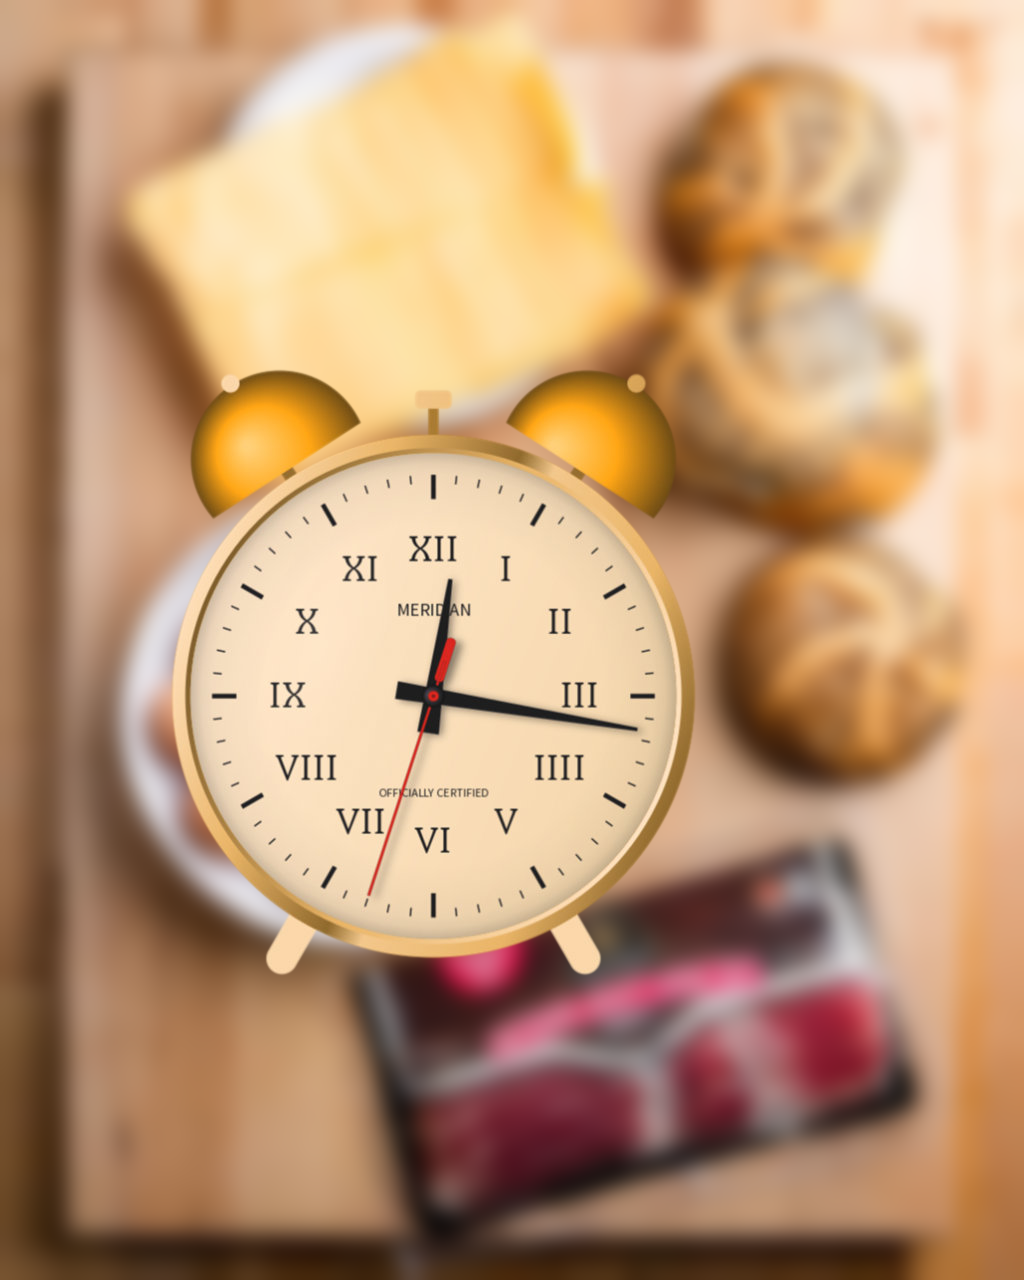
12:16:33
